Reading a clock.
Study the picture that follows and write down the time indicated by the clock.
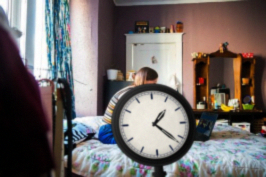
1:22
